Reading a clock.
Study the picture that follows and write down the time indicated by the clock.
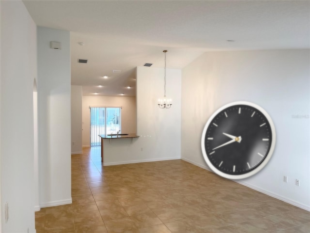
9:41
